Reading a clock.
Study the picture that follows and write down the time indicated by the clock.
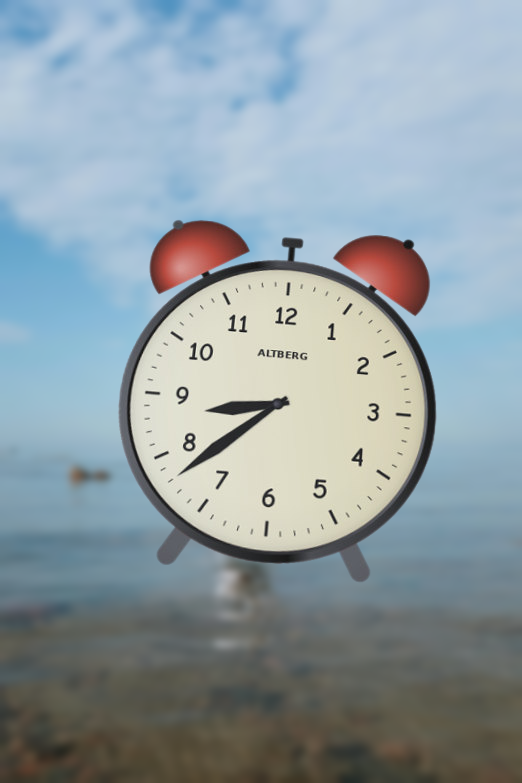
8:38
